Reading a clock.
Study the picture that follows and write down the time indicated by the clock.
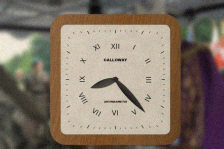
8:23
